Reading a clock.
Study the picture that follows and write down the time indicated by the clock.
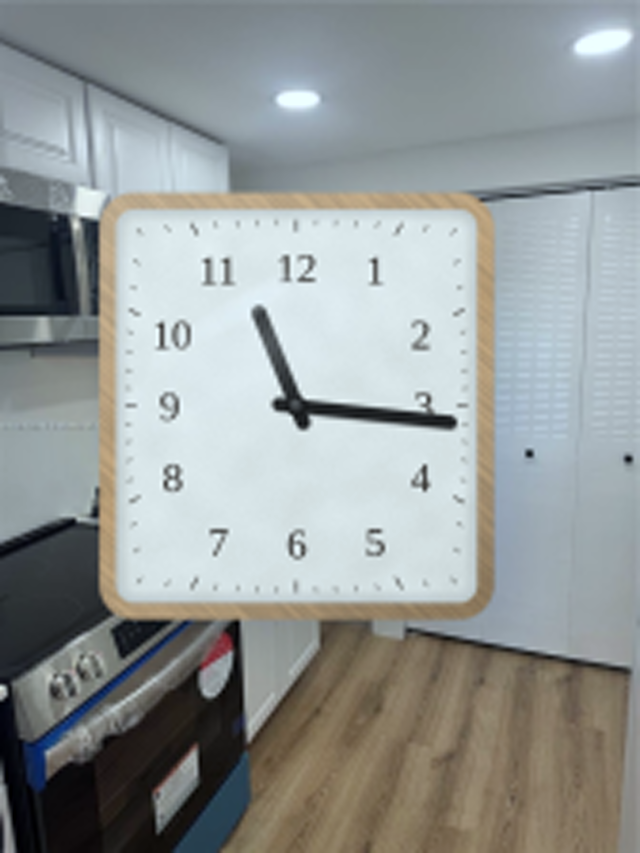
11:16
